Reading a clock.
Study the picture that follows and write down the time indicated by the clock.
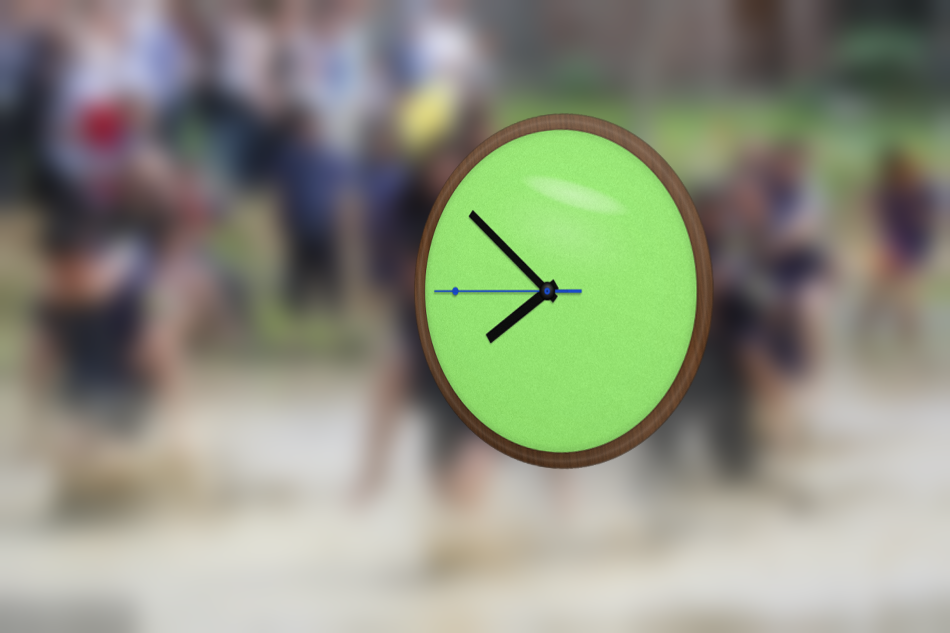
7:51:45
